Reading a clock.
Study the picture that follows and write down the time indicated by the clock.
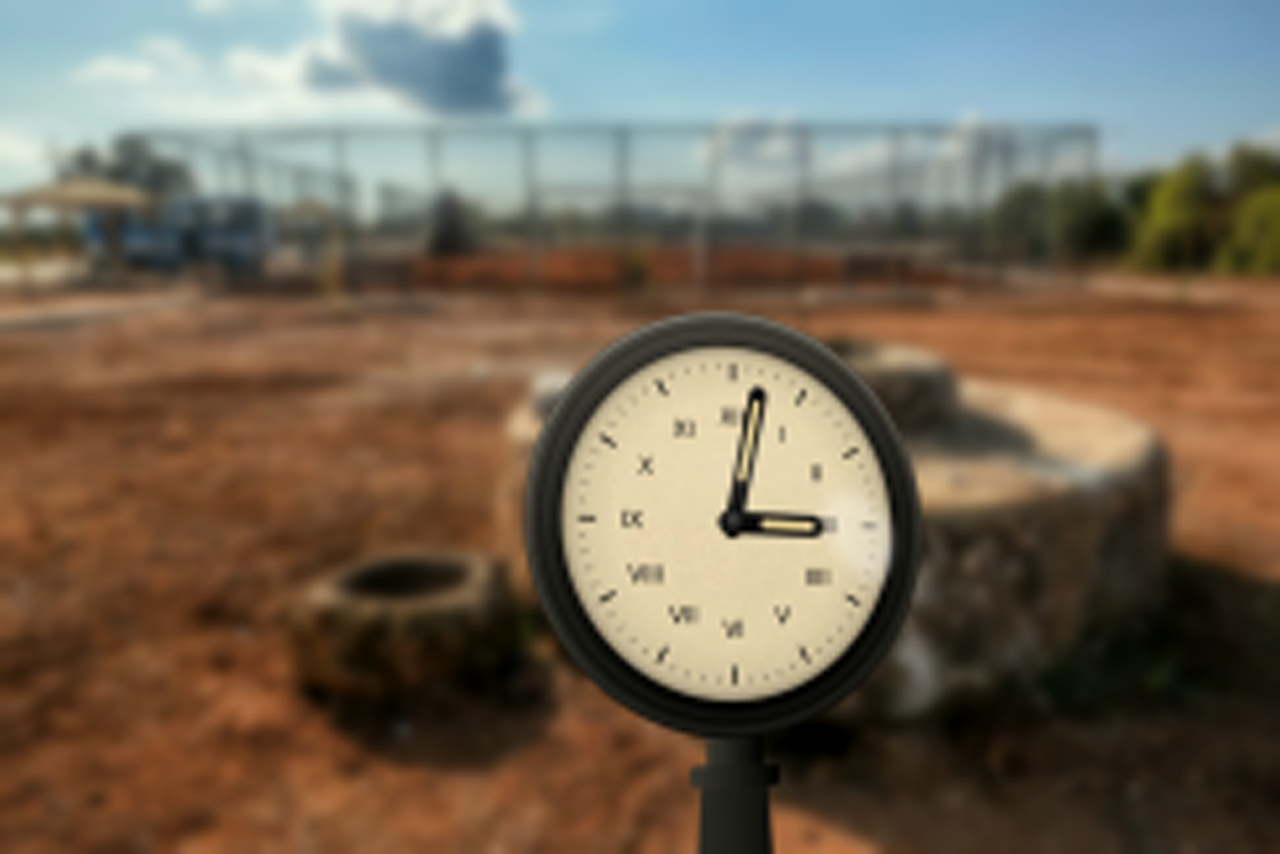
3:02
